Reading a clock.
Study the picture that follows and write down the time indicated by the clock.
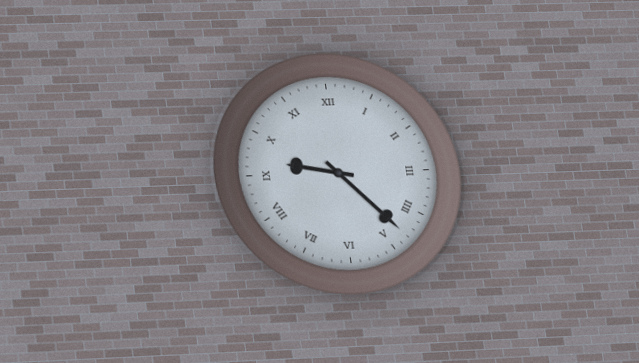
9:23
